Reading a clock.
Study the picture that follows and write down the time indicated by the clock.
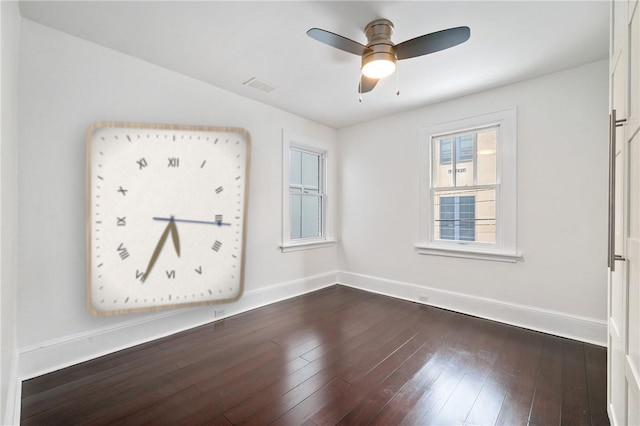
5:34:16
